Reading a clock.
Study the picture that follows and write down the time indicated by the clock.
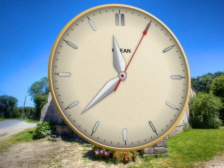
11:38:05
